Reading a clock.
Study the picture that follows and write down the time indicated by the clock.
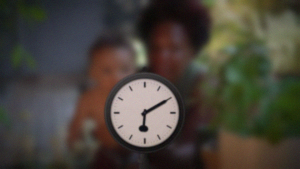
6:10
